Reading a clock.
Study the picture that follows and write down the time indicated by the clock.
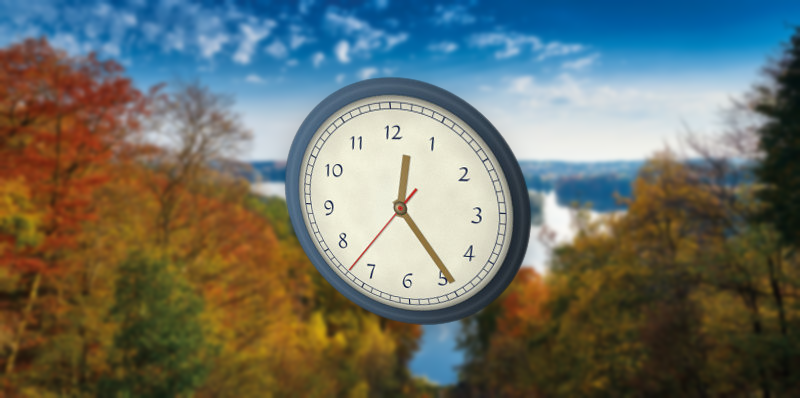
12:24:37
